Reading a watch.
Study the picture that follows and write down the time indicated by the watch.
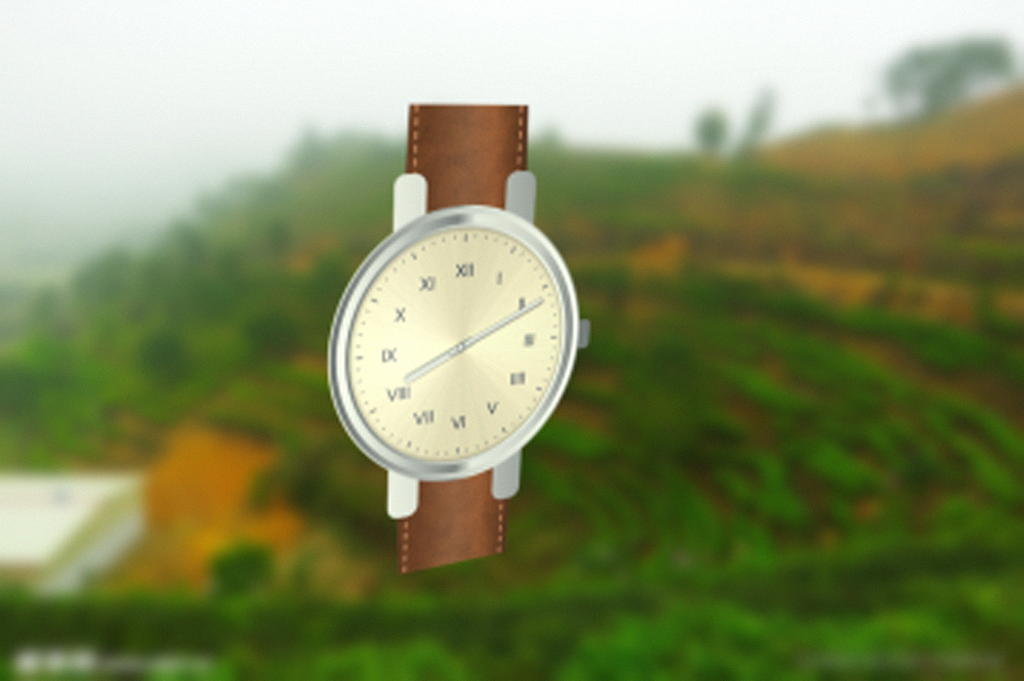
8:11
